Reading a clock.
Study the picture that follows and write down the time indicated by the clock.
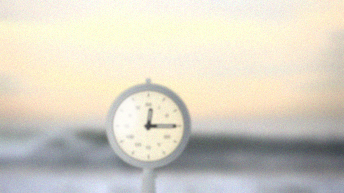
12:15
